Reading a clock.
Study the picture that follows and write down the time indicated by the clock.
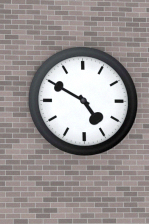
4:50
